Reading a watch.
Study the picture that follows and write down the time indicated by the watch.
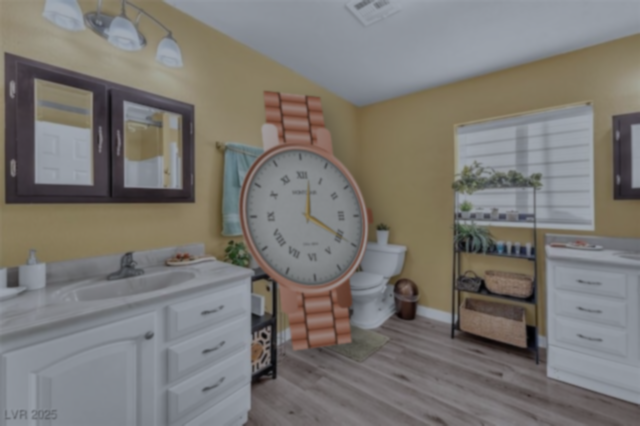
12:20
